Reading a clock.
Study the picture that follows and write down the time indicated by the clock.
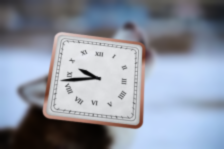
9:43
